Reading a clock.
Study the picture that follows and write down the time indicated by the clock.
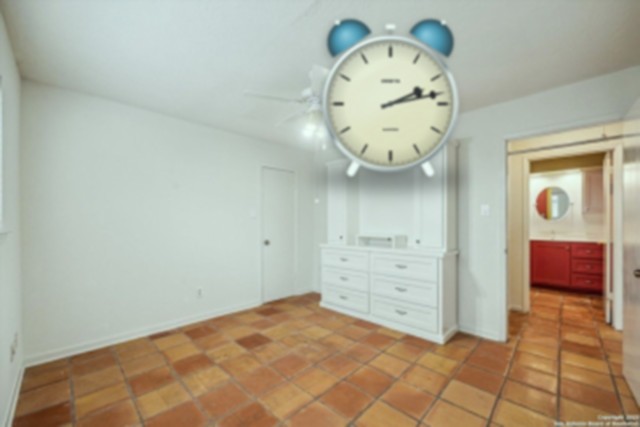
2:13
